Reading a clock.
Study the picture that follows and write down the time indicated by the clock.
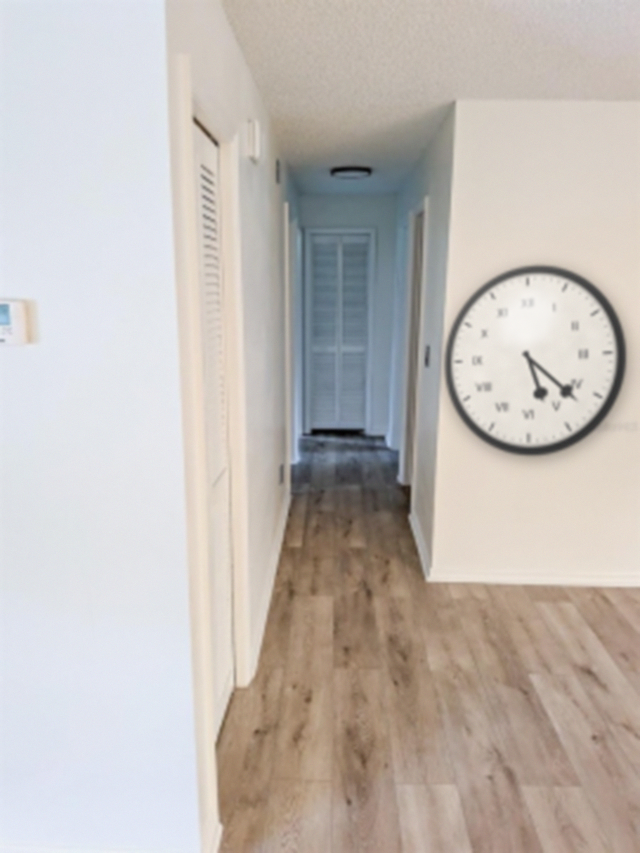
5:22
